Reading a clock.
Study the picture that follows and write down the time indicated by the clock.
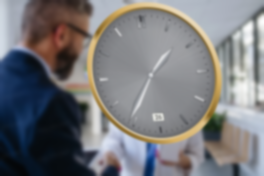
1:36
